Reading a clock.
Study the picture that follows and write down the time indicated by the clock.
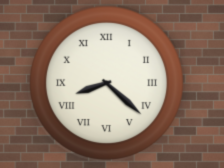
8:22
